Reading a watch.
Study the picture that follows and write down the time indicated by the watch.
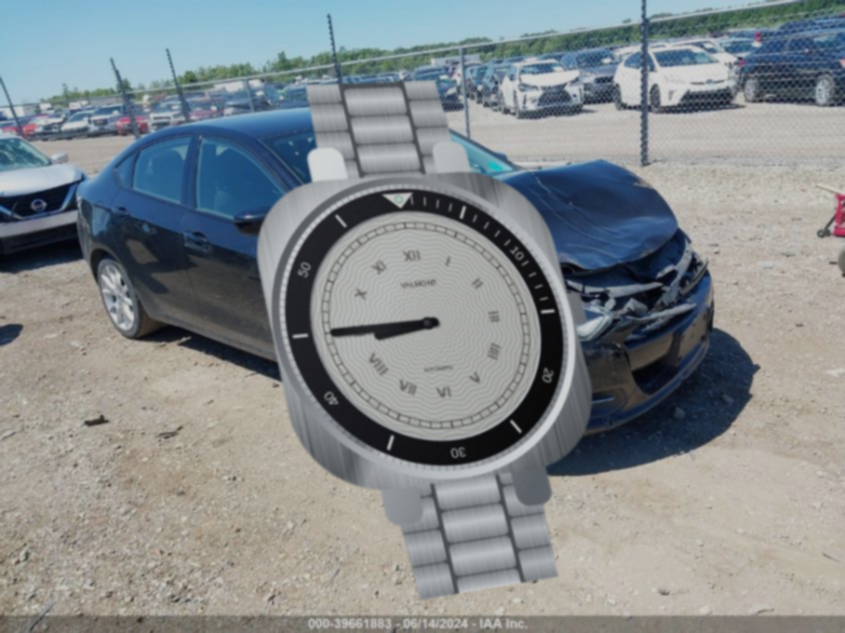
8:45
